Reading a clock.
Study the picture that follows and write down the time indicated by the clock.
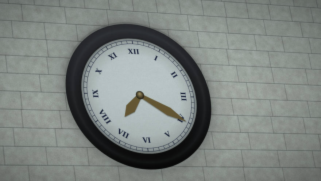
7:20
